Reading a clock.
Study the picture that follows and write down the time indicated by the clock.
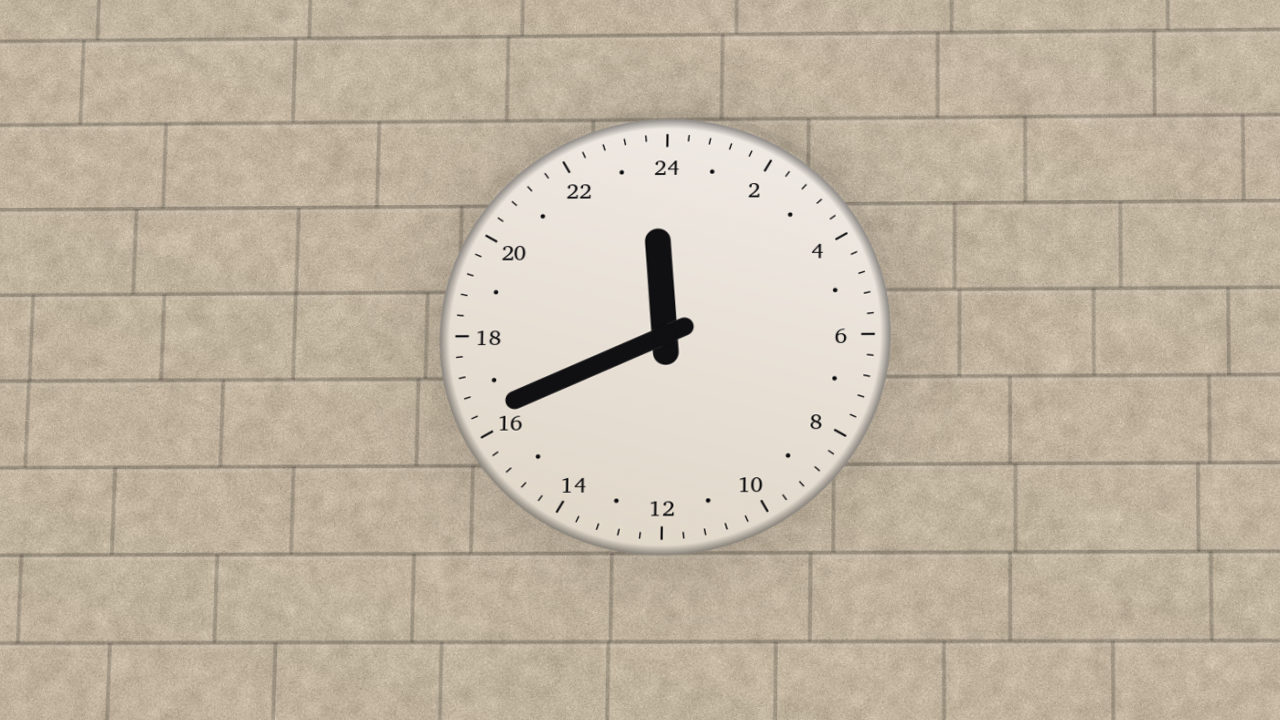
23:41
